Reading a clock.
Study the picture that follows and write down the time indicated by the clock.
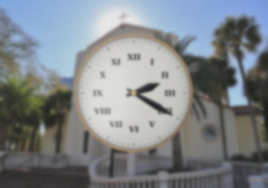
2:20
